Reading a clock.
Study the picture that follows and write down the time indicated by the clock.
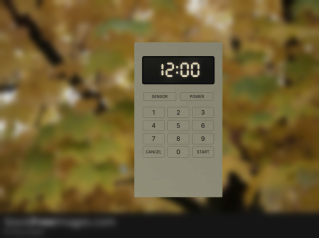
12:00
